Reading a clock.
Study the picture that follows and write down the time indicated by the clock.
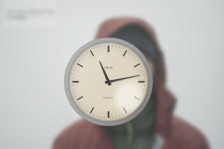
11:13
